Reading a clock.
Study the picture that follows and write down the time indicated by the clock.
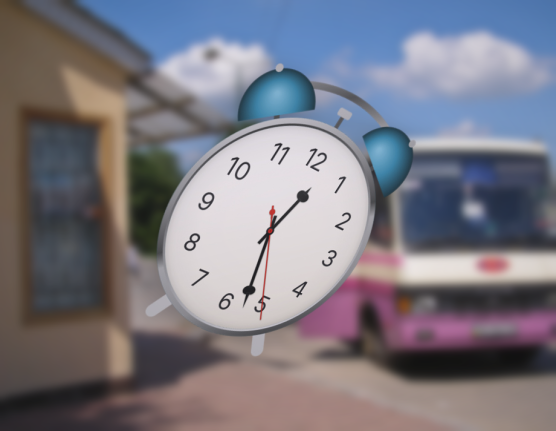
12:27:25
